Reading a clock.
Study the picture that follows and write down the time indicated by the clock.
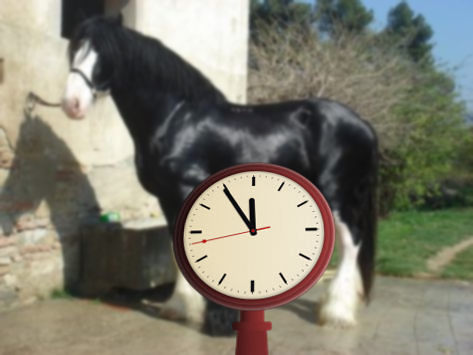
11:54:43
